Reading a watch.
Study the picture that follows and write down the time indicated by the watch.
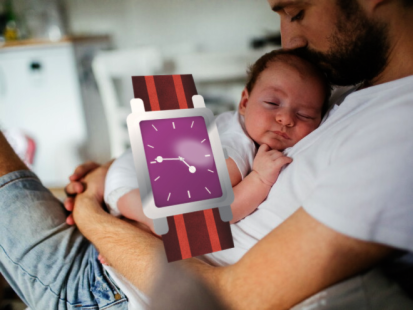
4:46
